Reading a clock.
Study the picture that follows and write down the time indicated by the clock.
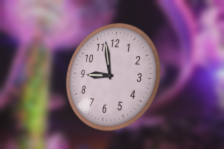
8:57
